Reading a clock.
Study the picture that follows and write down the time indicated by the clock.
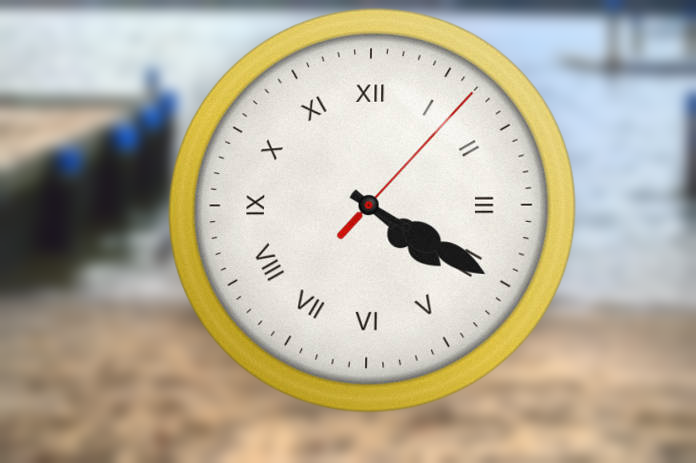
4:20:07
